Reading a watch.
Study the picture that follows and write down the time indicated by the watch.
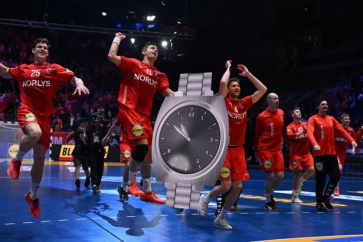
10:51
